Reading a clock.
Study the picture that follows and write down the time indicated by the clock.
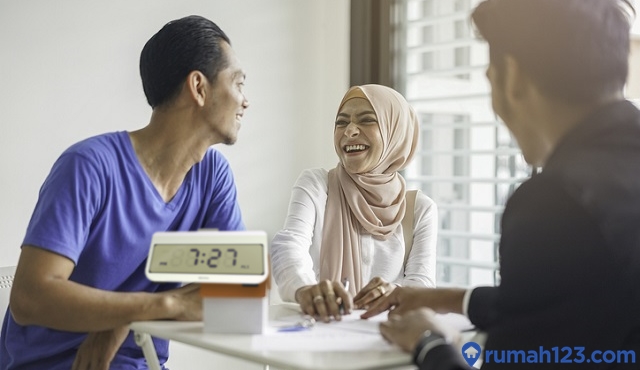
7:27
